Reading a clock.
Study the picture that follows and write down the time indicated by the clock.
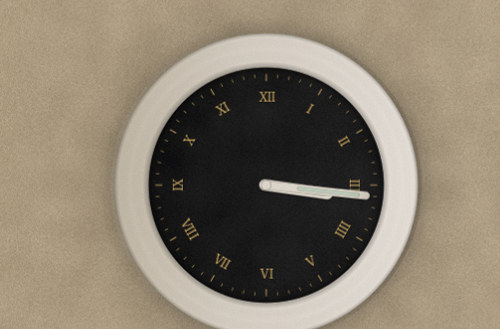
3:16
